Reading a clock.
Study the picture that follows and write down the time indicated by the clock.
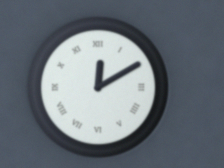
12:10
